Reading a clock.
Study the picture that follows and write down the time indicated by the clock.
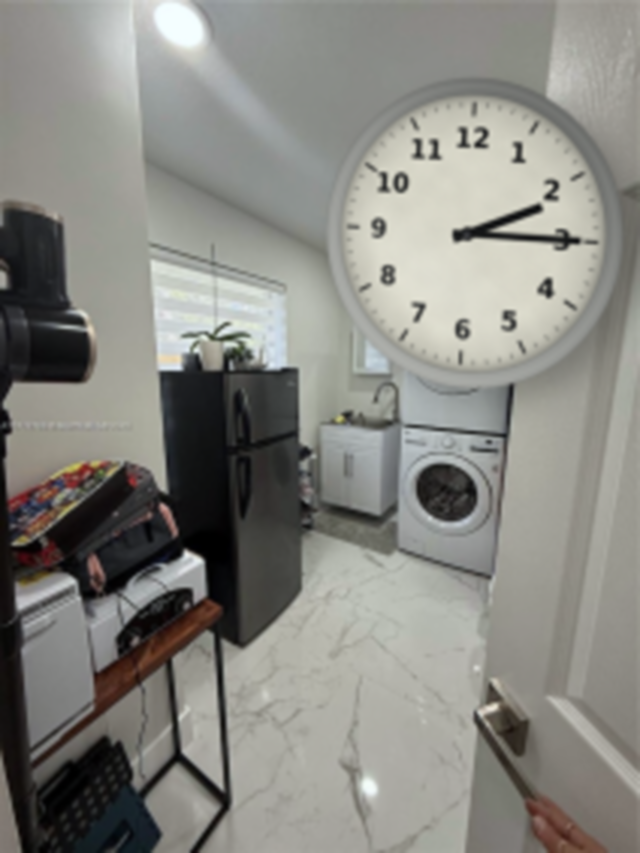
2:15
